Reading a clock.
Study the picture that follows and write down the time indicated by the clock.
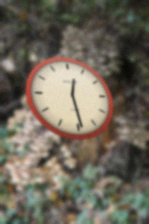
12:29
